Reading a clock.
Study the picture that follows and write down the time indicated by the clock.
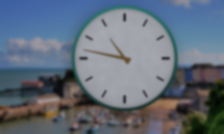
10:47
